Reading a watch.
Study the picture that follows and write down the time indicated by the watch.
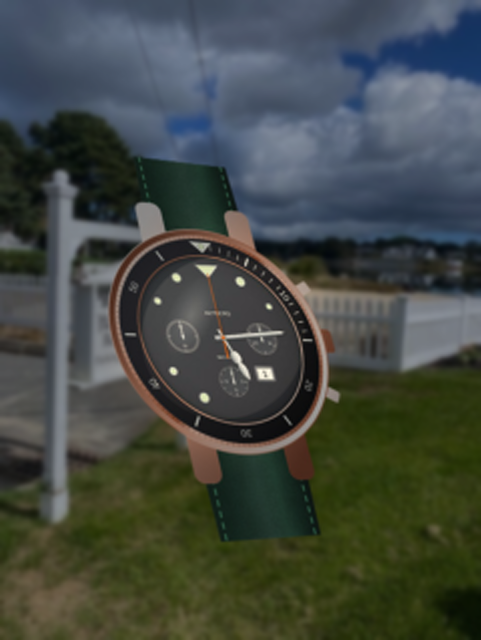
5:14
